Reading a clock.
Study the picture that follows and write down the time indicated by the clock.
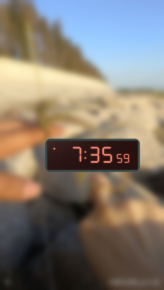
7:35:59
